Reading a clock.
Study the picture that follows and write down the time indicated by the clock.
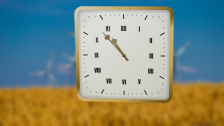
10:53
